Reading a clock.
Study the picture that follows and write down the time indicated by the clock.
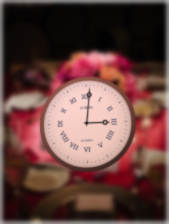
3:01
